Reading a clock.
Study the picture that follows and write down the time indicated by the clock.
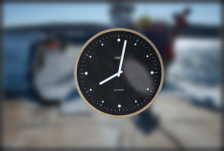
8:02
